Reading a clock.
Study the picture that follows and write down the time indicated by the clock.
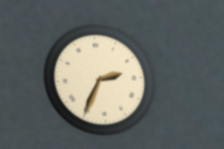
2:35
